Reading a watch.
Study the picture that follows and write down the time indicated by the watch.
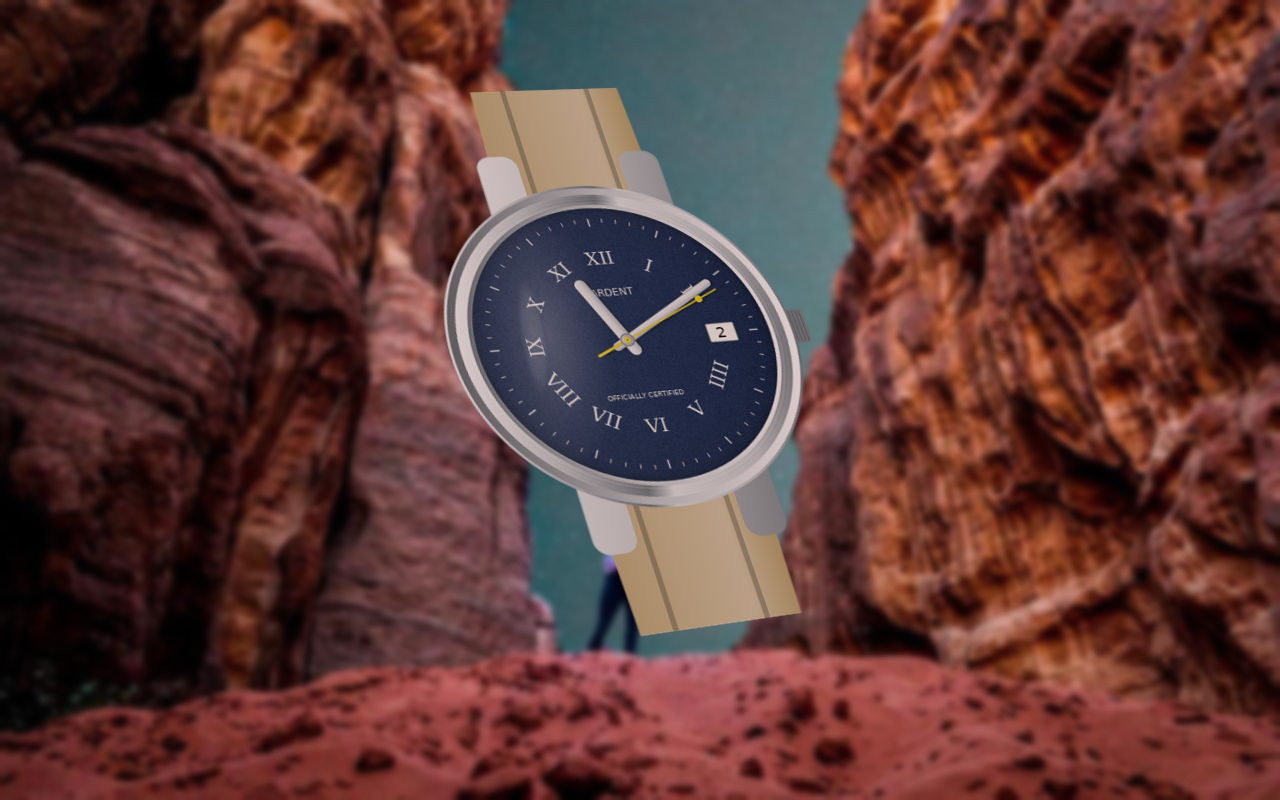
11:10:11
